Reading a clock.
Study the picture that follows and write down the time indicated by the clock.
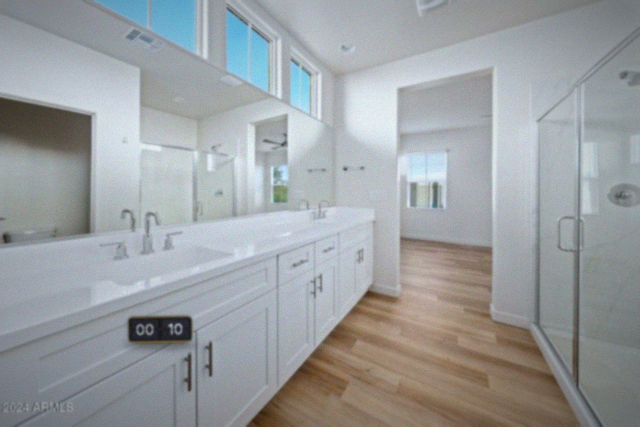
0:10
